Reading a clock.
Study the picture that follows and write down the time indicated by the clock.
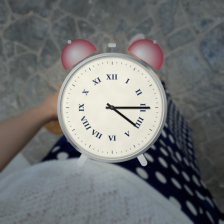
4:15
